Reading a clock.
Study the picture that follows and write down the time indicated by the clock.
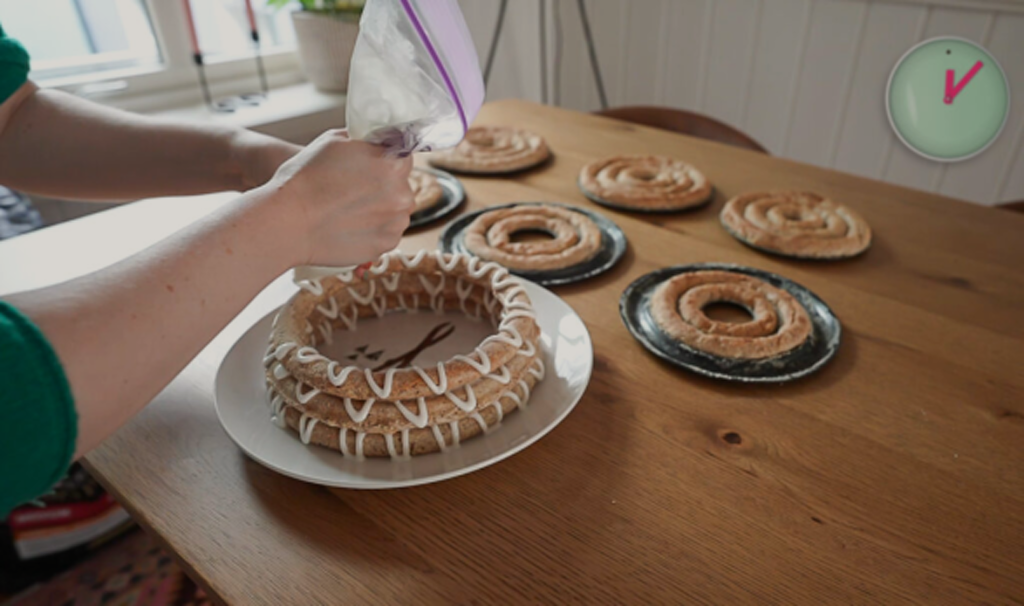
12:07
